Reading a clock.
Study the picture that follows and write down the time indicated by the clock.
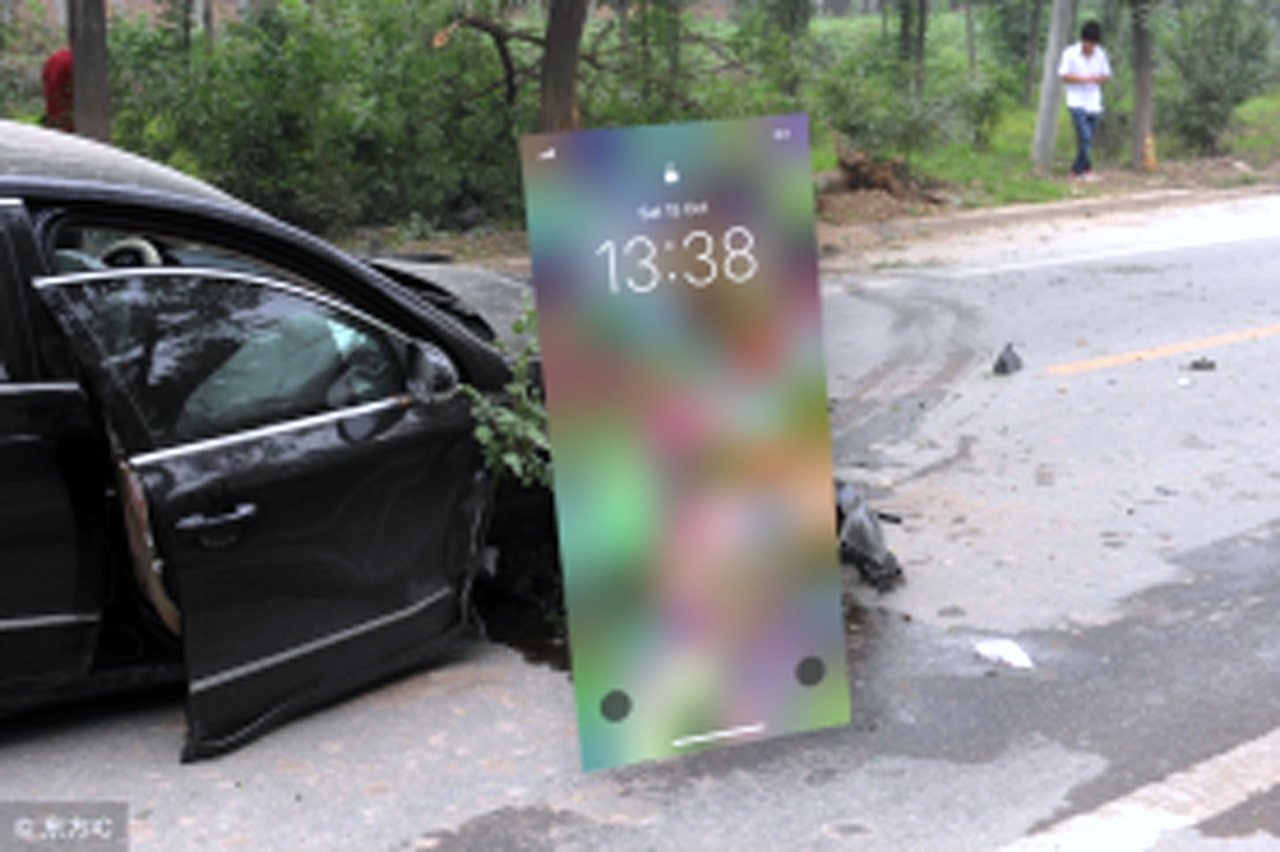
13:38
